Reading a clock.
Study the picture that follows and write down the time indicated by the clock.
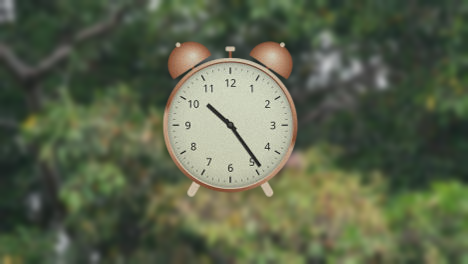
10:24
